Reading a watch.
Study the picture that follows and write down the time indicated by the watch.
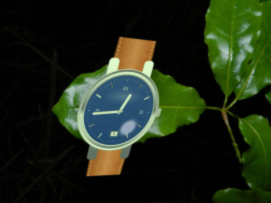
12:44
